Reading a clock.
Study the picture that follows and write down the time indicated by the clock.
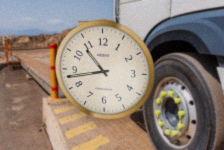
10:43
